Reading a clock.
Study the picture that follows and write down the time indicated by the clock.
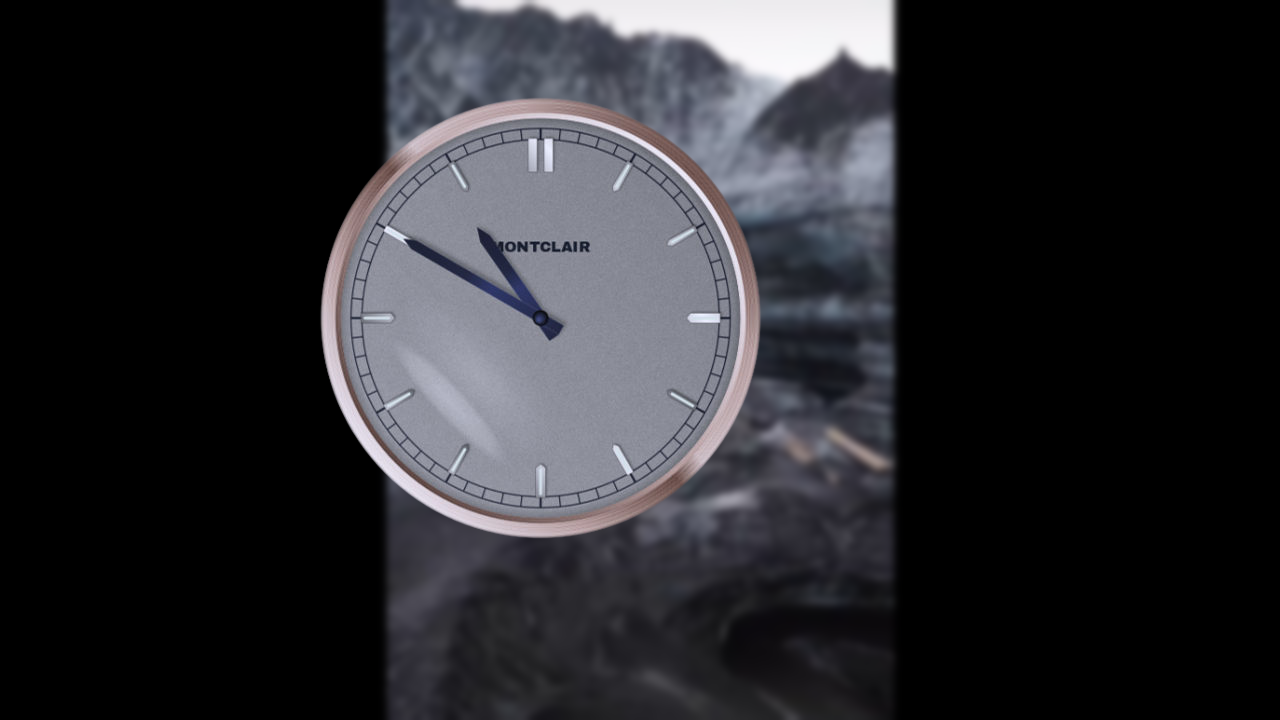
10:50
